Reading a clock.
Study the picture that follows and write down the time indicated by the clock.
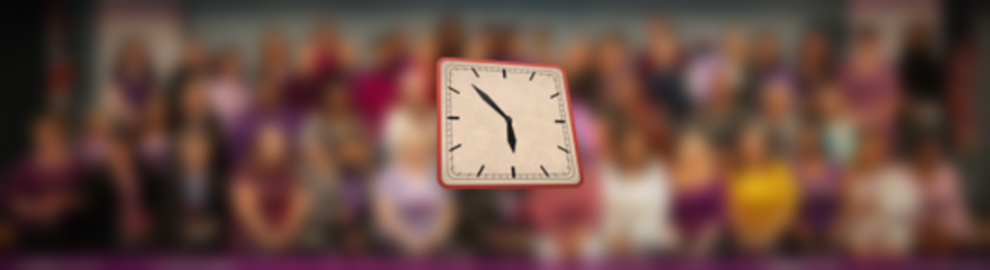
5:53
